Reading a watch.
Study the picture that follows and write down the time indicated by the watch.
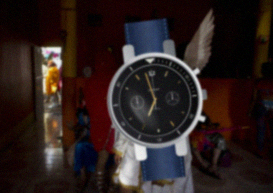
6:58
